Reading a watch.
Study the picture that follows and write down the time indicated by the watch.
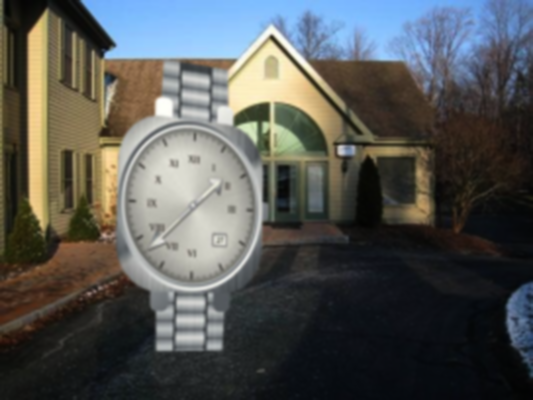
1:38
